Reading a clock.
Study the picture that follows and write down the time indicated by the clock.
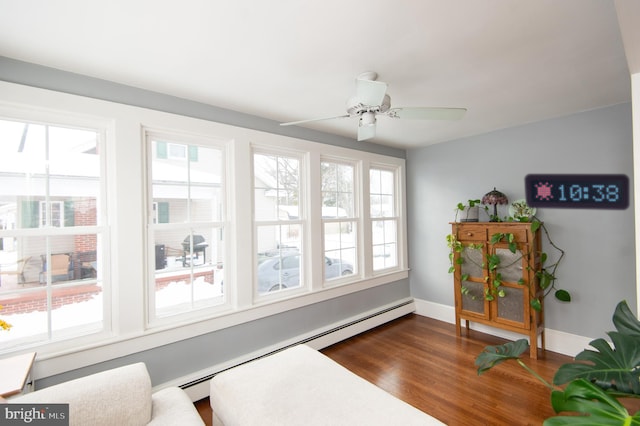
10:38
